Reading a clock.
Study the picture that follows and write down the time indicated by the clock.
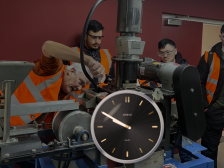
9:50
